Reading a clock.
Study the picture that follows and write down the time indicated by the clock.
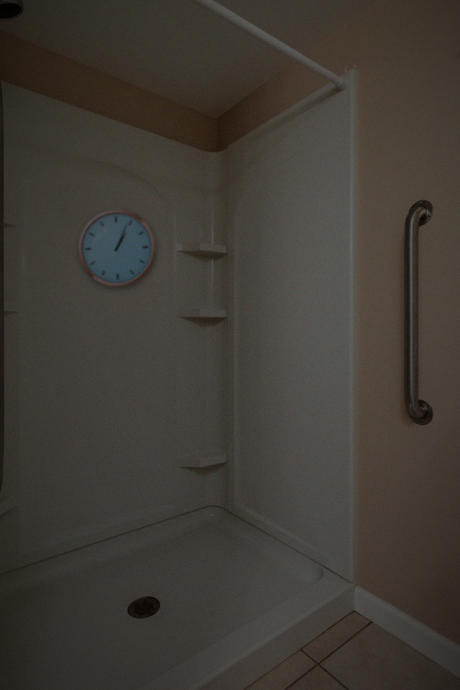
1:04
